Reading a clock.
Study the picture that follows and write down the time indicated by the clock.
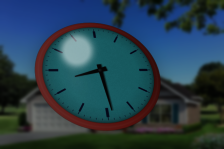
8:29
